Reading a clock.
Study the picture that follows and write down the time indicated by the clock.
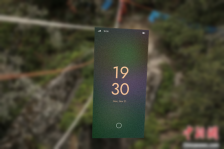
19:30
